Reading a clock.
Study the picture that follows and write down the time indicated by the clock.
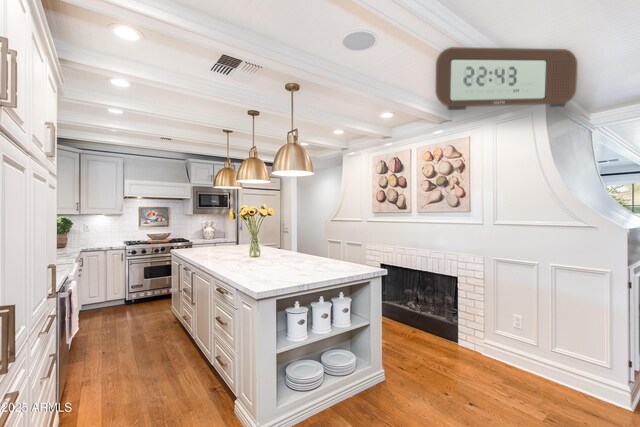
22:43
